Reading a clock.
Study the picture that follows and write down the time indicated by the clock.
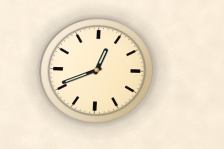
12:41
